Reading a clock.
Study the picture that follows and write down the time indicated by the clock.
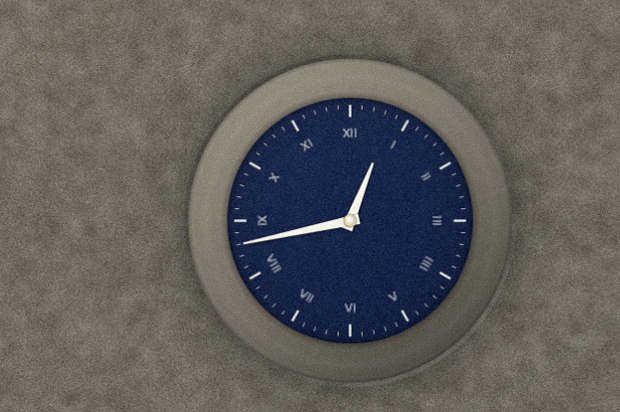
12:43
